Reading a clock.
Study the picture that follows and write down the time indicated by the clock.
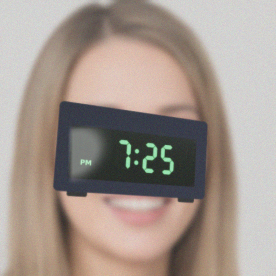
7:25
